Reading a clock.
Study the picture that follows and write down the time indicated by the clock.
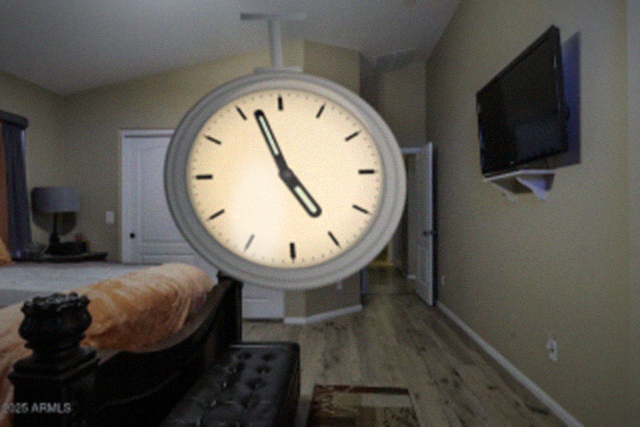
4:57
